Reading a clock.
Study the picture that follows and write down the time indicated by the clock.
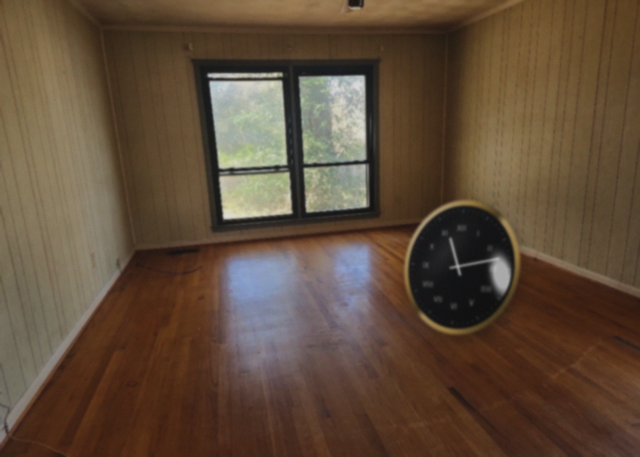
11:13
